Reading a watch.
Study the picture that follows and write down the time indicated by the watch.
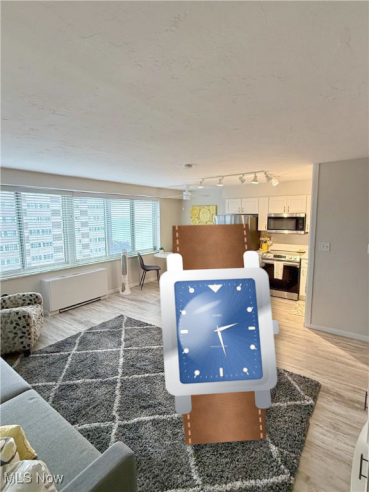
2:28
